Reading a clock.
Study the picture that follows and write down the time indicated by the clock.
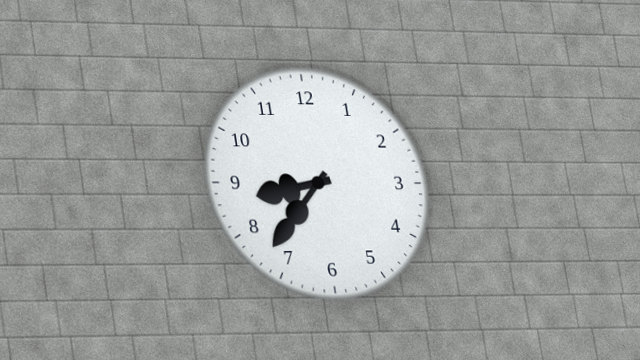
8:37
